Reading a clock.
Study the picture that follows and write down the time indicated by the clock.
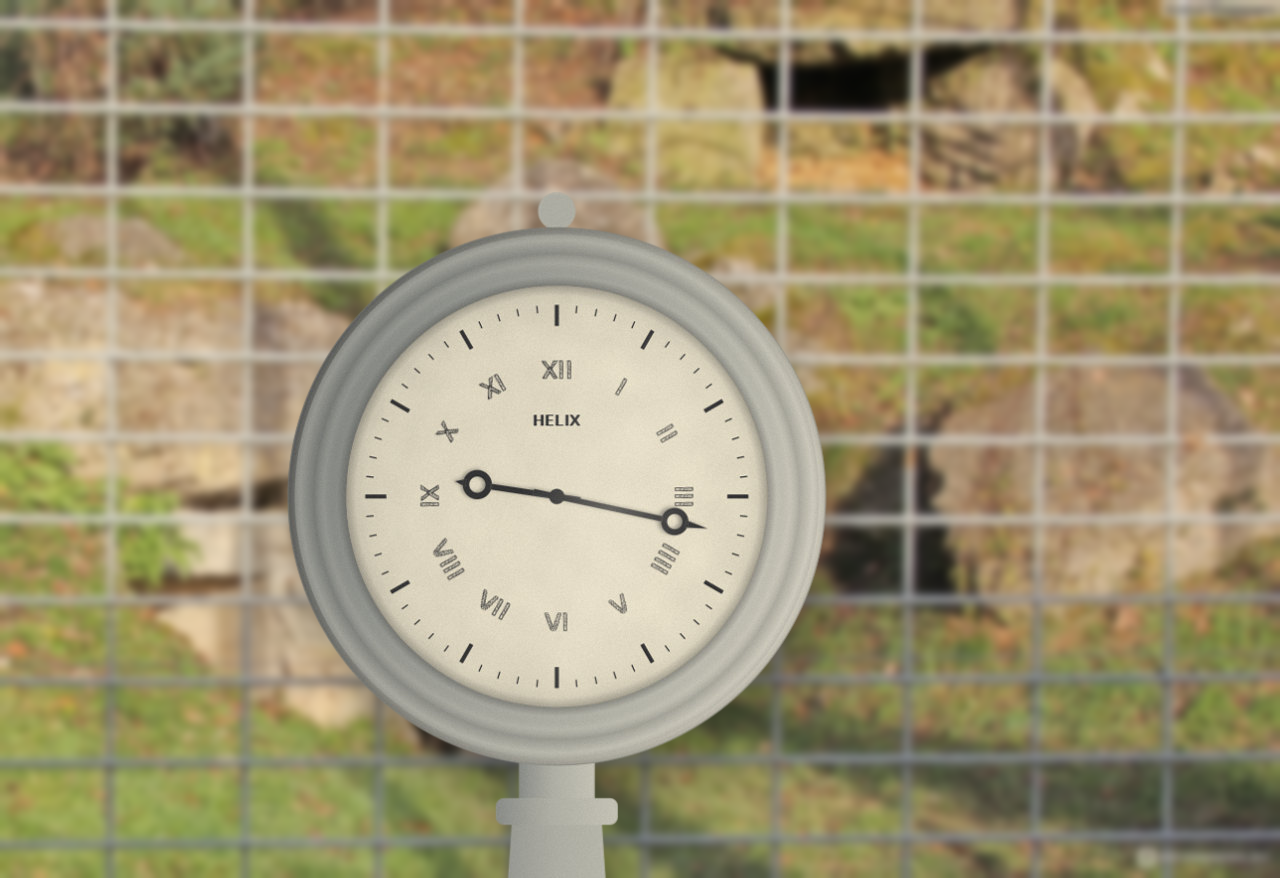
9:17
